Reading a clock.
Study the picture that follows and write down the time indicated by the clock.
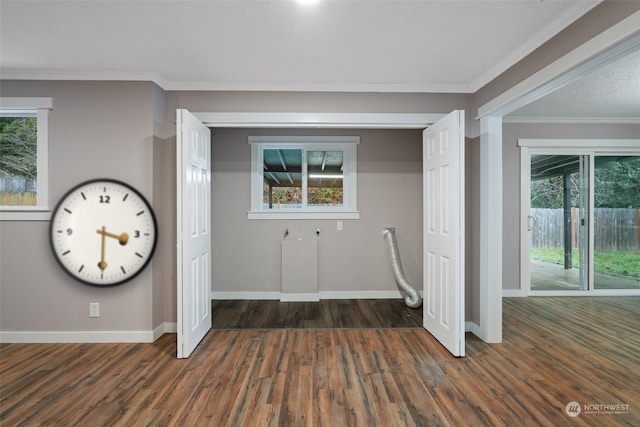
3:30
